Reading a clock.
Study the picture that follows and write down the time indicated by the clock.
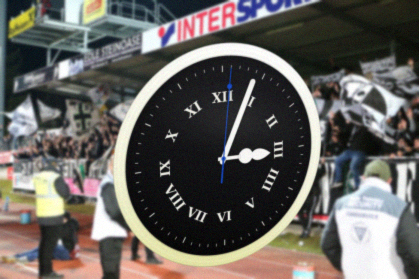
3:04:01
